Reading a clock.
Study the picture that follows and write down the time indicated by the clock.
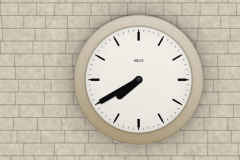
7:40
